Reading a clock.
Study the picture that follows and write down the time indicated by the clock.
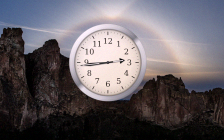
2:44
